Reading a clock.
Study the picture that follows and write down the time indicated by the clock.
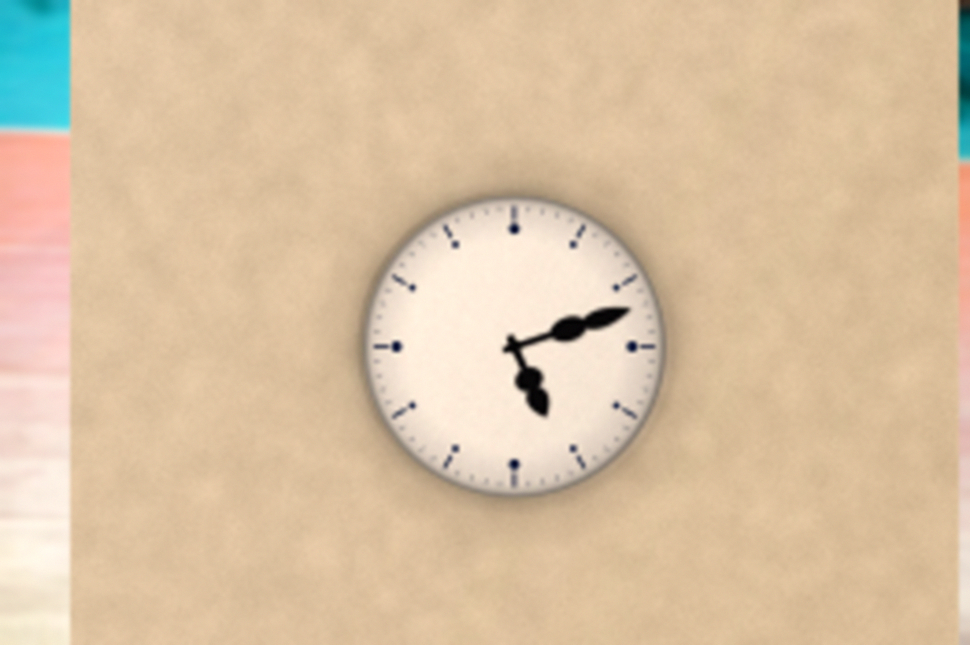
5:12
